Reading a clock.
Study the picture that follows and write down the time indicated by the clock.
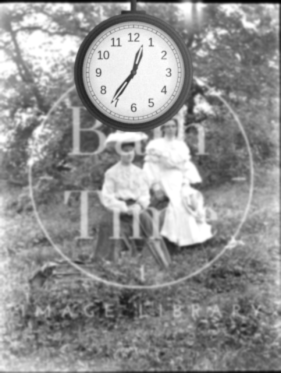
12:36
